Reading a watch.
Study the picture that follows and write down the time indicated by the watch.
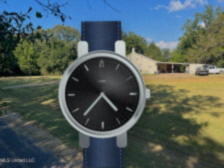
4:37
